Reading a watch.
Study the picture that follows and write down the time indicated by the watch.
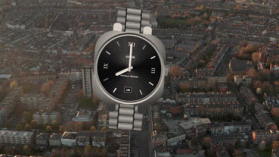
8:00
